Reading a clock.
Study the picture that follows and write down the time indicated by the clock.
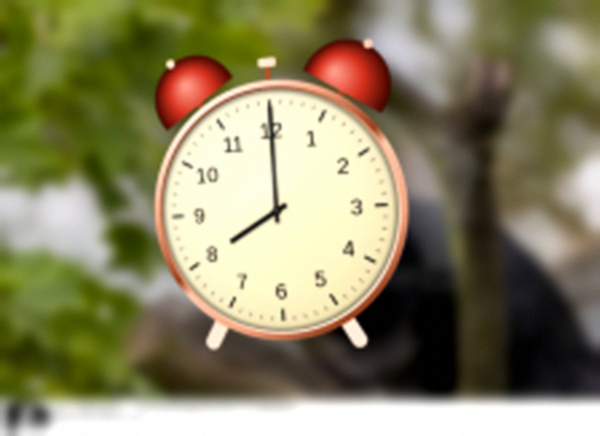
8:00
